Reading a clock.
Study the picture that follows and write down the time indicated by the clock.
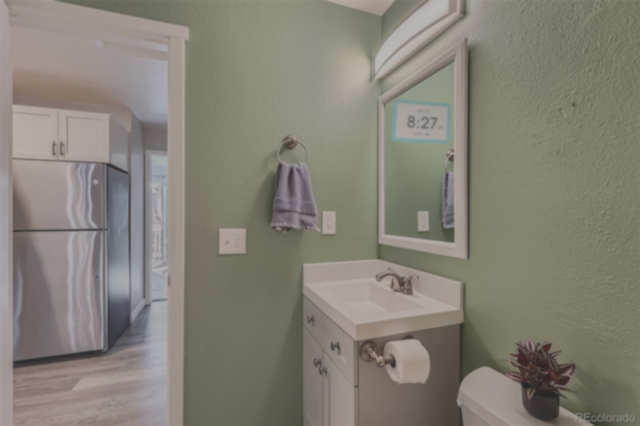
8:27
